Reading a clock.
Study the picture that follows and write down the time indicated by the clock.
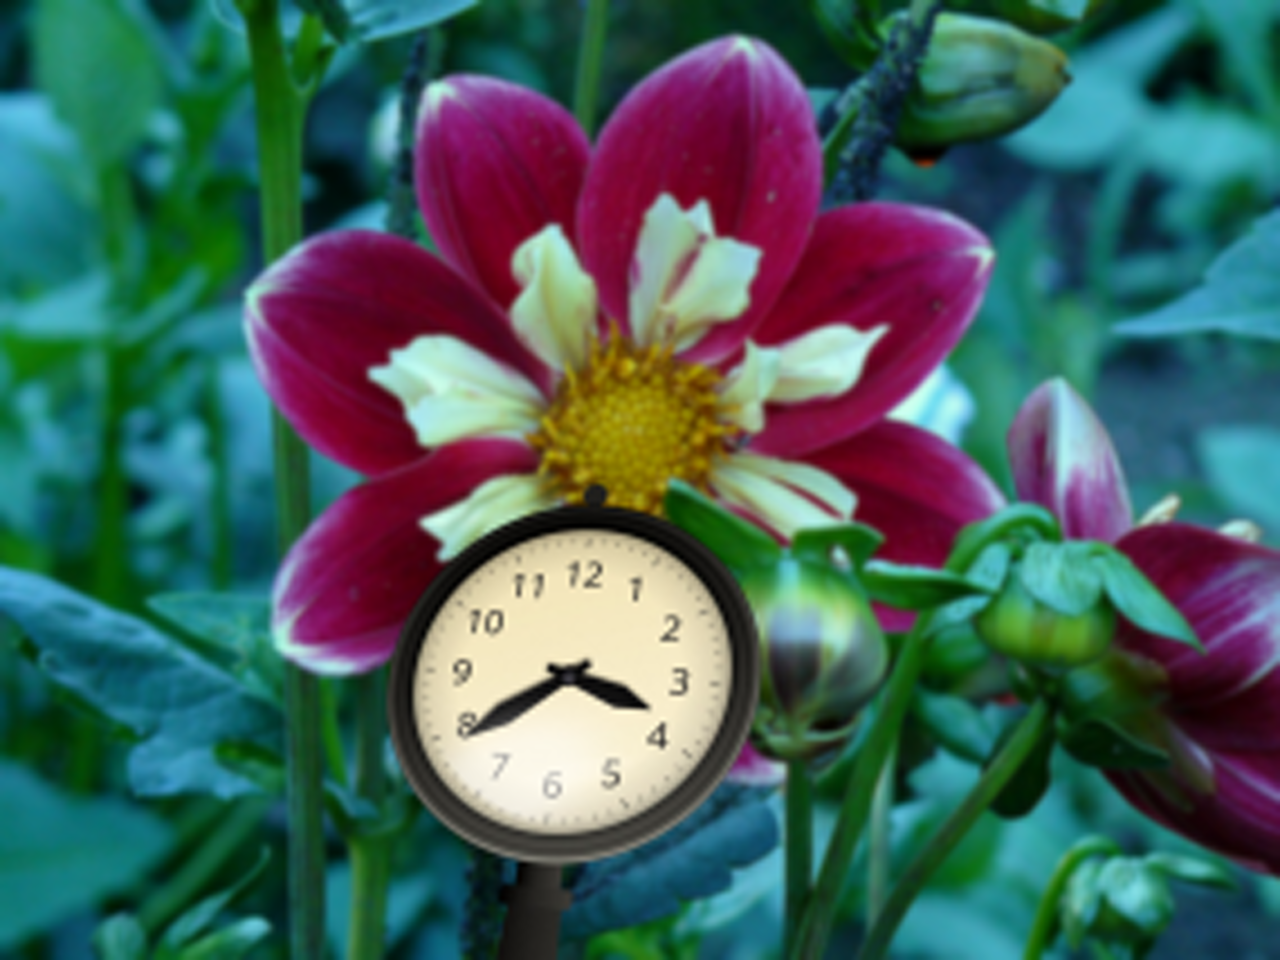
3:39
